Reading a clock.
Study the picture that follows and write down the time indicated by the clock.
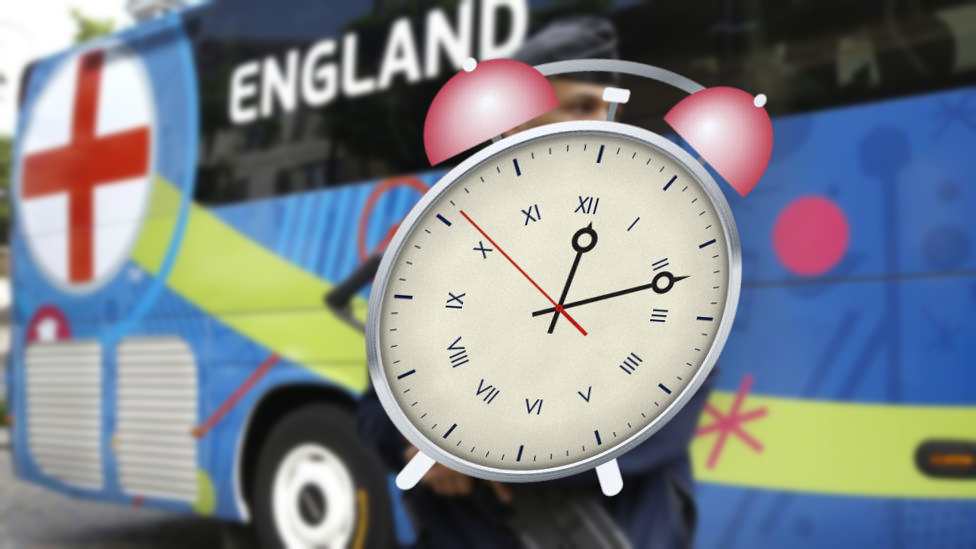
12:11:51
